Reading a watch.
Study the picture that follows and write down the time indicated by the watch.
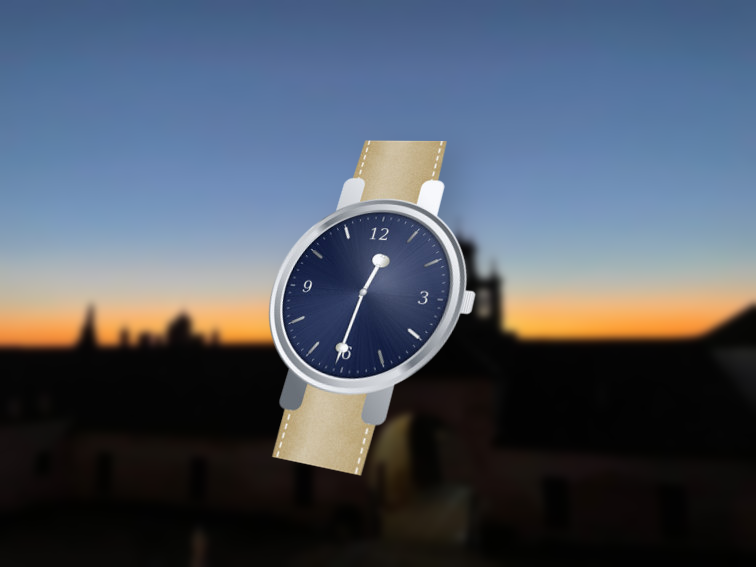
12:31
